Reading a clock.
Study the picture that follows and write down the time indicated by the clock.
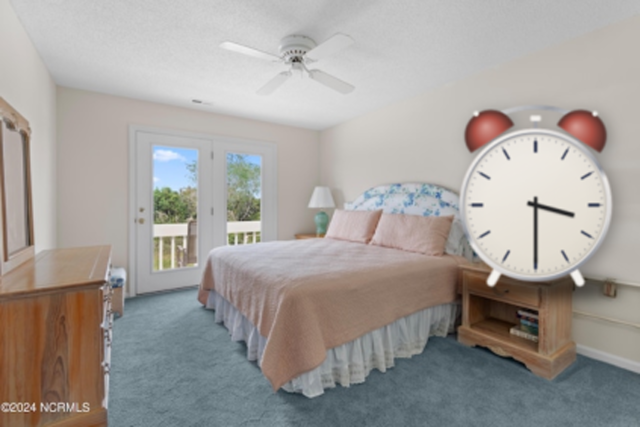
3:30
